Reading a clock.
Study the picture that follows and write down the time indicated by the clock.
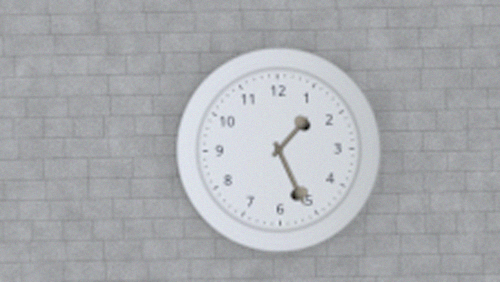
1:26
